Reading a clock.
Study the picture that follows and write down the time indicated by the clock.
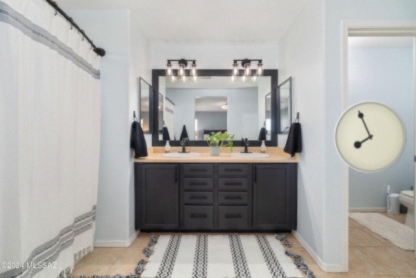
7:56
